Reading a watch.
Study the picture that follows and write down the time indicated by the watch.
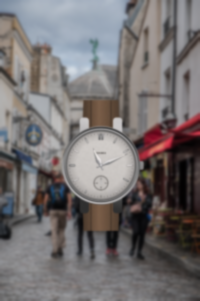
11:11
